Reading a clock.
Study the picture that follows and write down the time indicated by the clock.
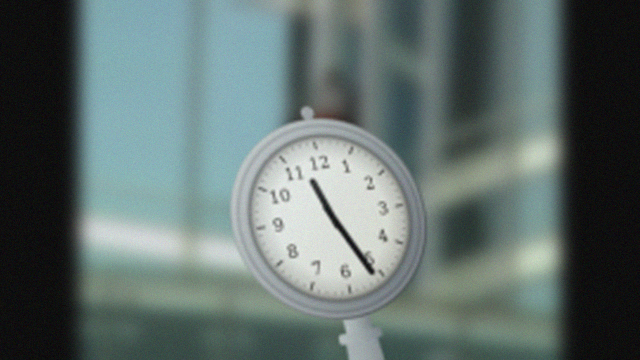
11:26
